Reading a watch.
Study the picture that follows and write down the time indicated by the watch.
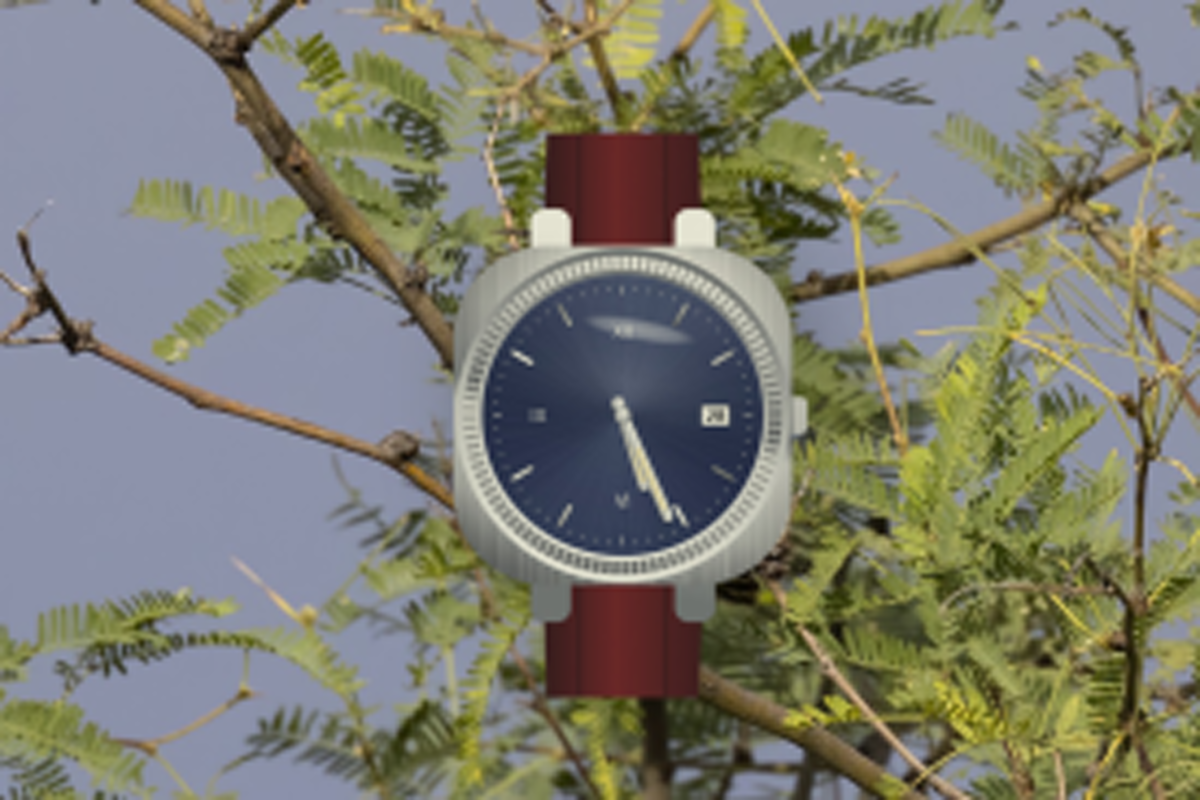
5:26
